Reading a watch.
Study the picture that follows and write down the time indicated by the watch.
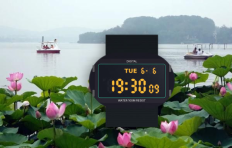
19:30:09
